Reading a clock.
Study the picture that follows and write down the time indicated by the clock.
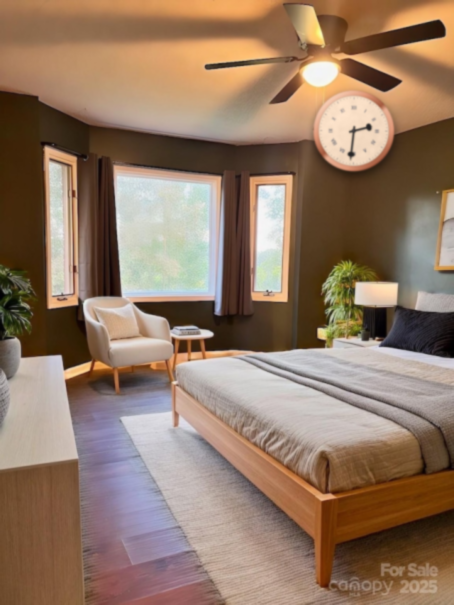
2:31
